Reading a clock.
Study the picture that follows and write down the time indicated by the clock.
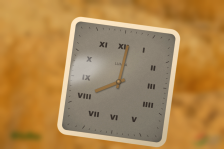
8:01
